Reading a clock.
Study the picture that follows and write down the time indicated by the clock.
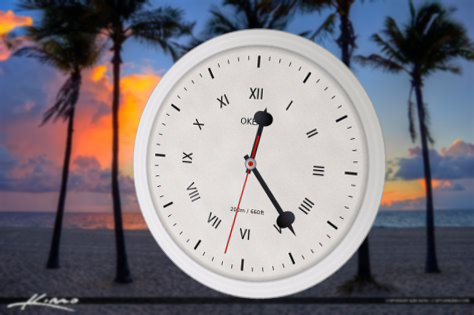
12:23:32
